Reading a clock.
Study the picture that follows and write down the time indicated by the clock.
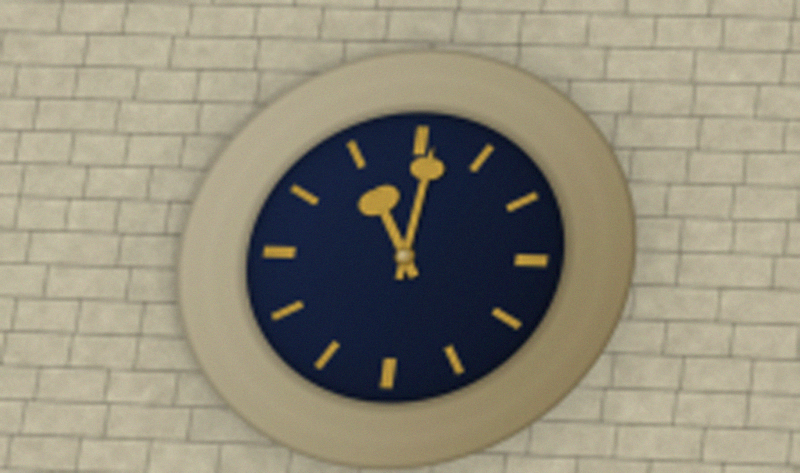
11:01
